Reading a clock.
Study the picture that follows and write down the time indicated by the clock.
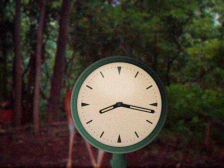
8:17
